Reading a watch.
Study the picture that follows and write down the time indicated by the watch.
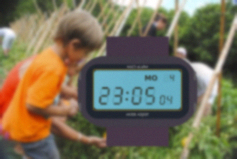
23:05
